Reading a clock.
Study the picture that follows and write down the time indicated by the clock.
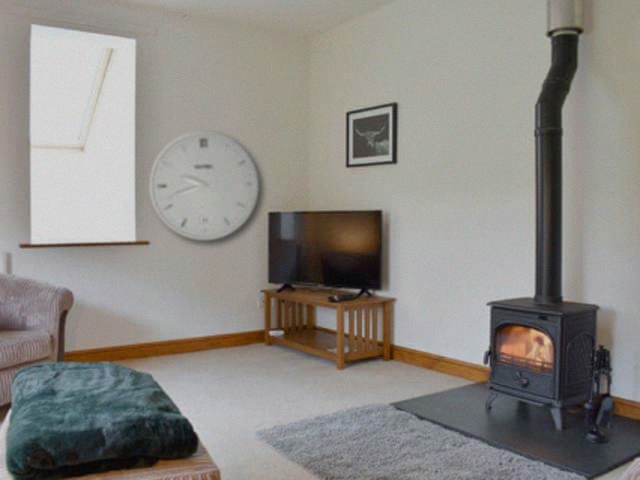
9:42
